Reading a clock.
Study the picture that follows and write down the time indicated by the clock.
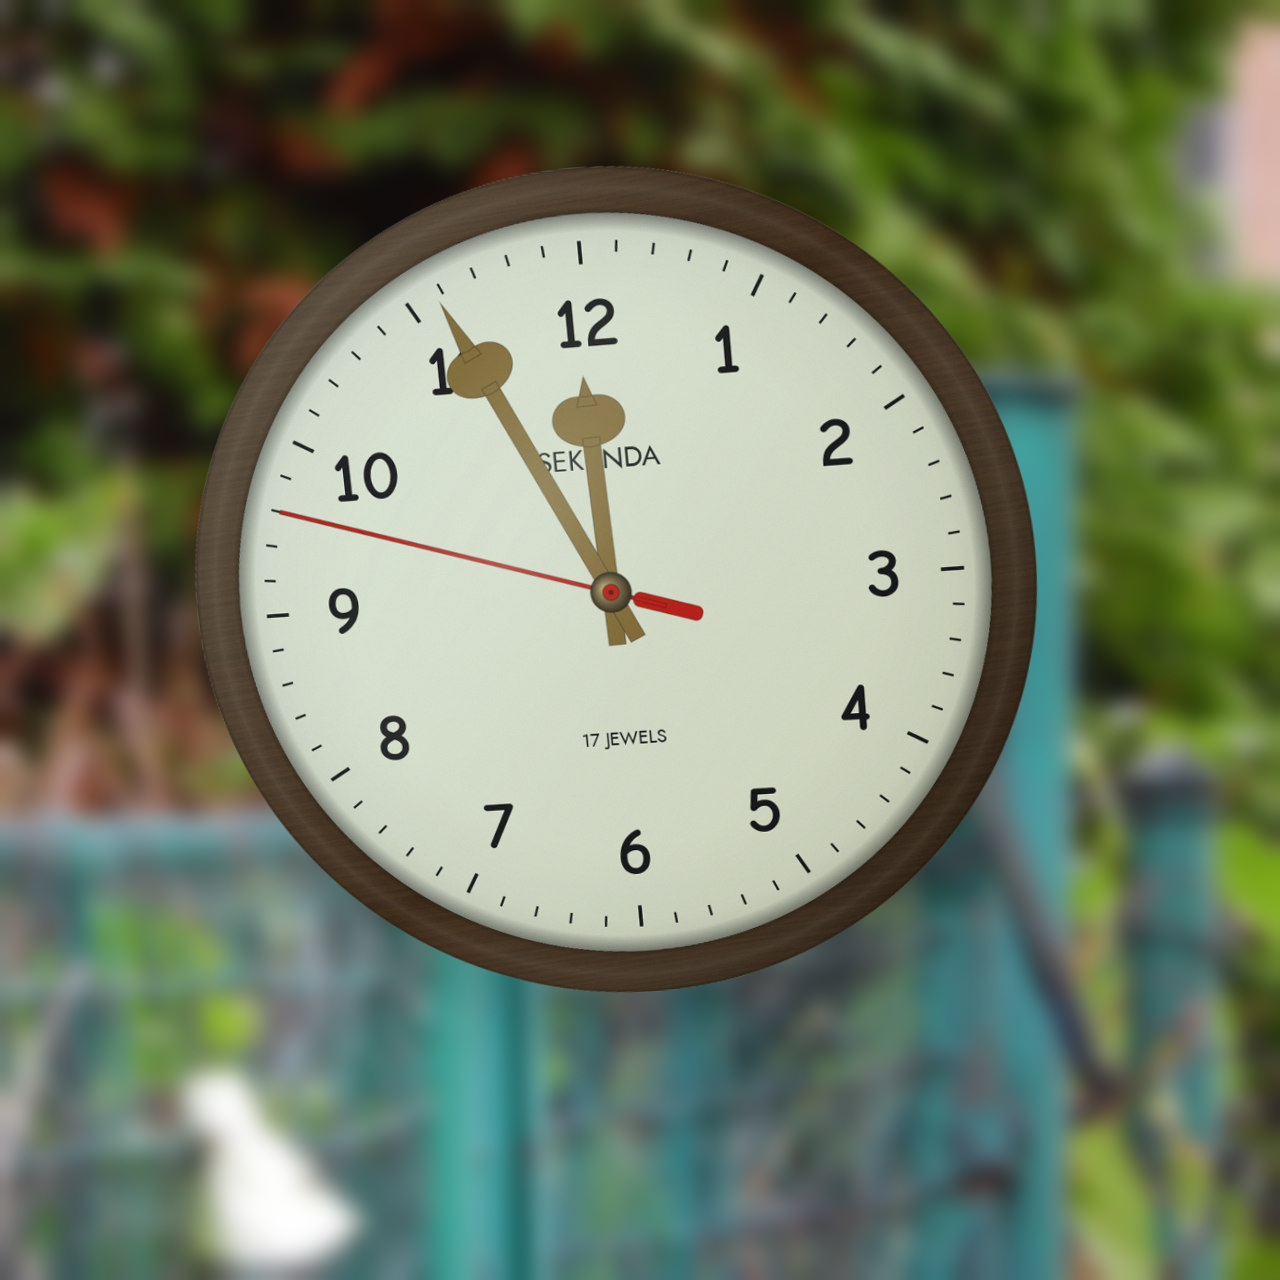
11:55:48
